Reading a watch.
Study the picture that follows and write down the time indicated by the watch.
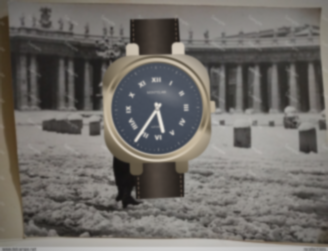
5:36
